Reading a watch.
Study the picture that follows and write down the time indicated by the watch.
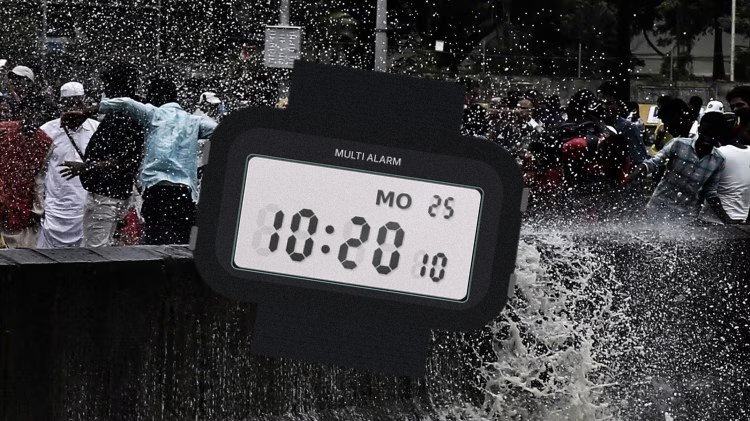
10:20:10
